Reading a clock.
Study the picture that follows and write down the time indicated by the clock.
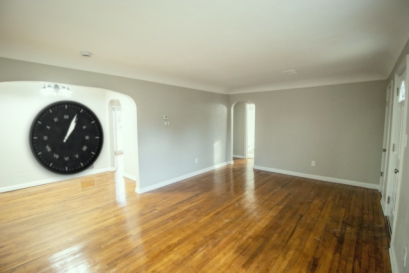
1:04
